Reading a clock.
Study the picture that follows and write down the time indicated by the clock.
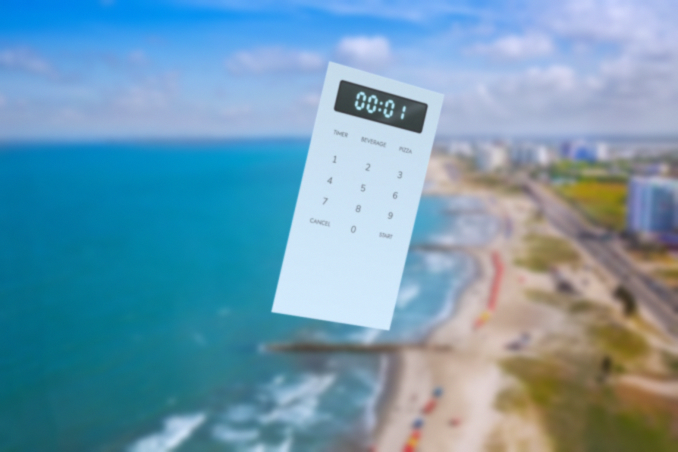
0:01
